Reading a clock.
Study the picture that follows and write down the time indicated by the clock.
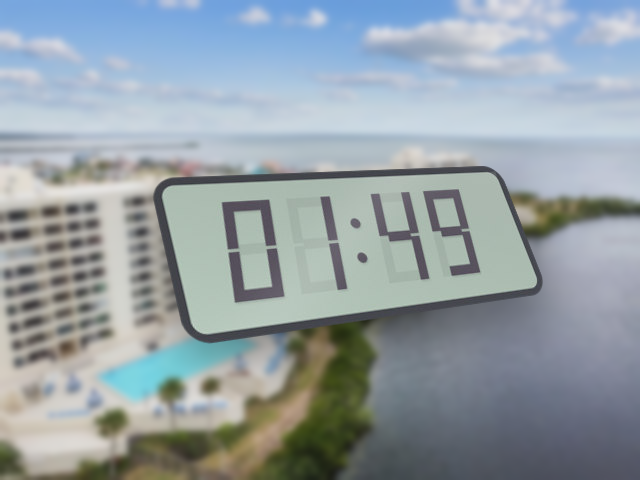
1:49
